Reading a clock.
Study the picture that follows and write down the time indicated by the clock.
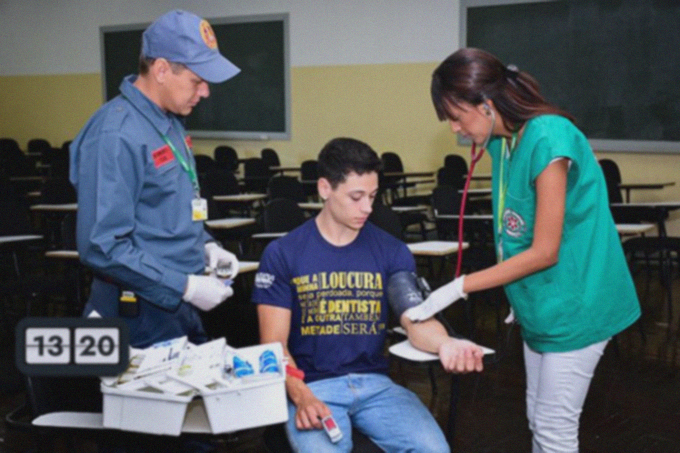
13:20
